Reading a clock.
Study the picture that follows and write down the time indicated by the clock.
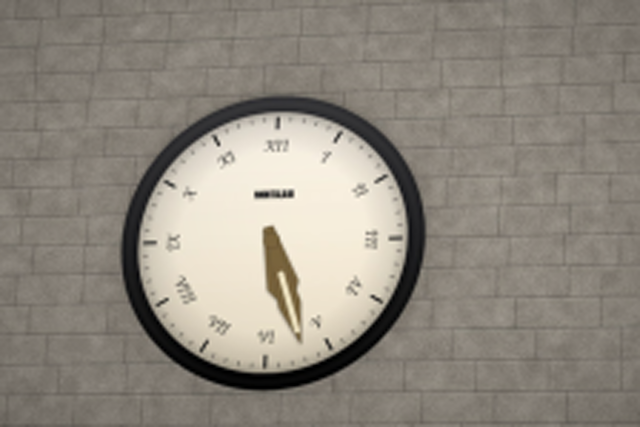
5:27
